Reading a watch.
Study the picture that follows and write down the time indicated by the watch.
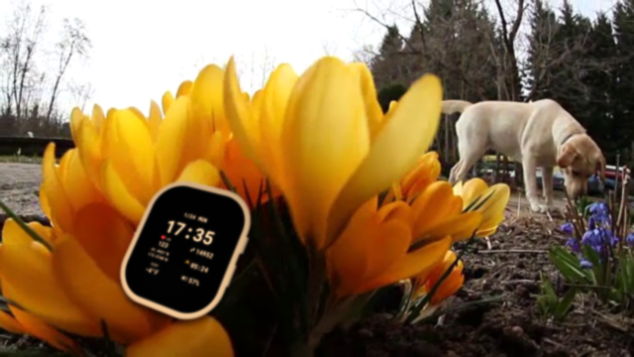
17:35
